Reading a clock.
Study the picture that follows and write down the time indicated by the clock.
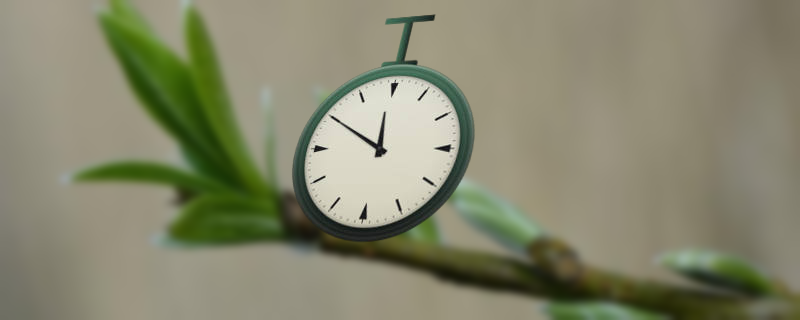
11:50
